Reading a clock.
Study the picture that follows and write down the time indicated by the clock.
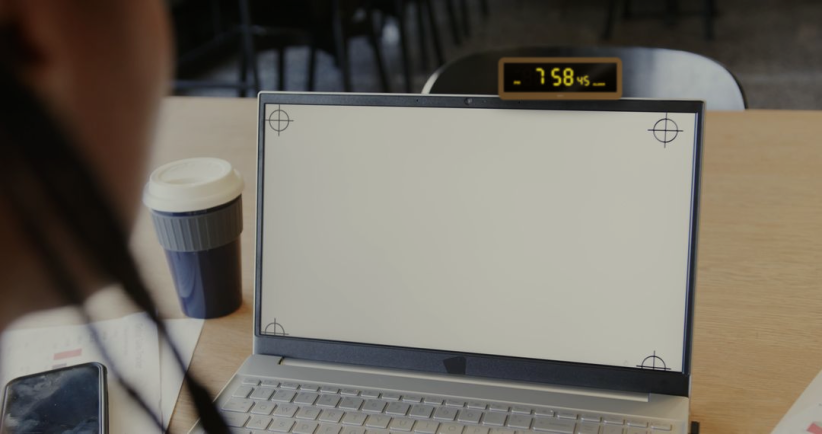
7:58
